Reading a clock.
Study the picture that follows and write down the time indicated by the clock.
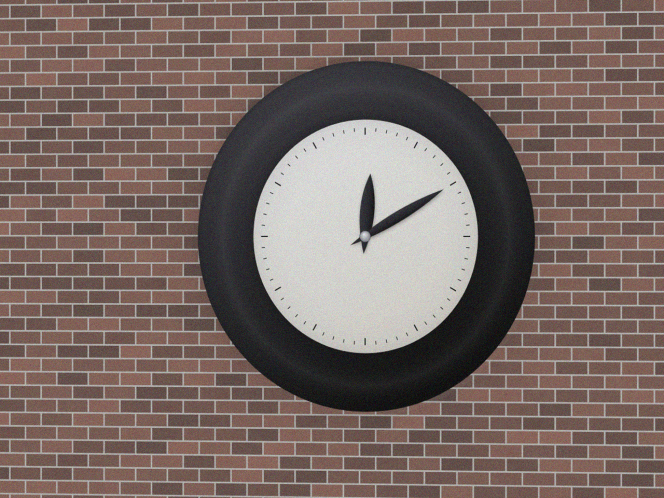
12:10
